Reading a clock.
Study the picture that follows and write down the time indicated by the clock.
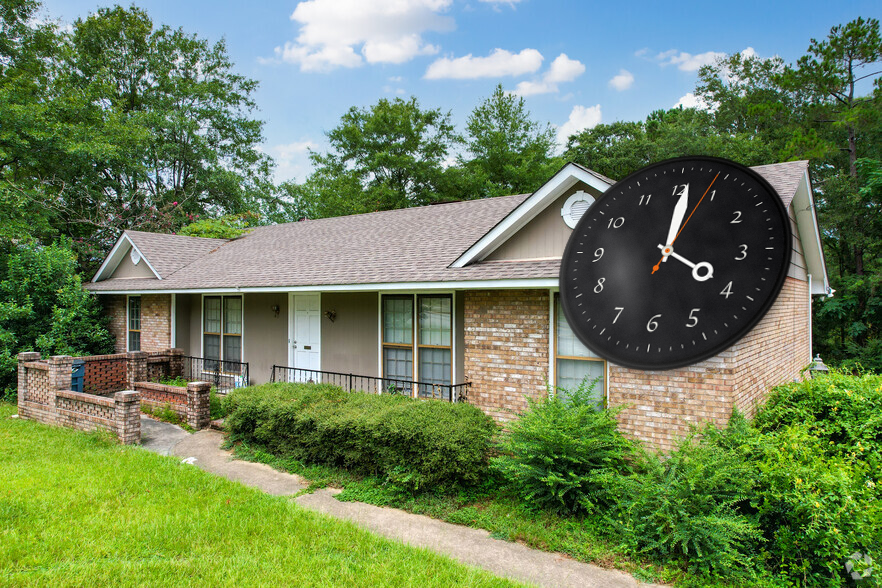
4:01:04
